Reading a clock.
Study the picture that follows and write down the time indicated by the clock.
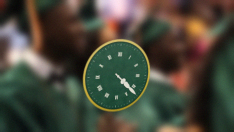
4:22
